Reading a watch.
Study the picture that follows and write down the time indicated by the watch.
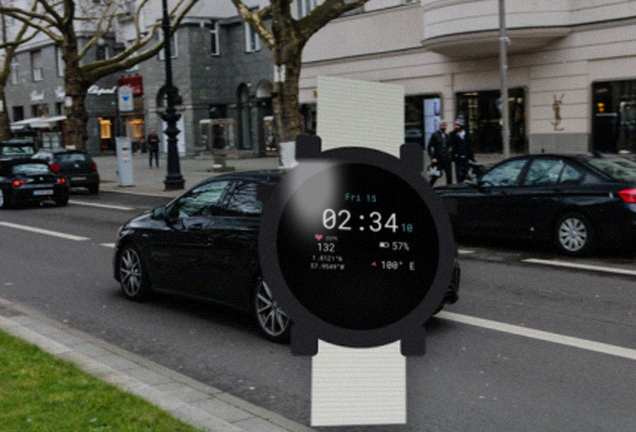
2:34:10
